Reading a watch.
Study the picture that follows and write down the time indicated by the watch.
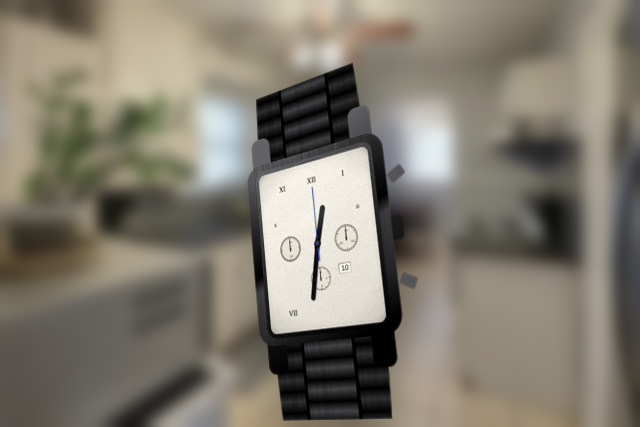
12:32
